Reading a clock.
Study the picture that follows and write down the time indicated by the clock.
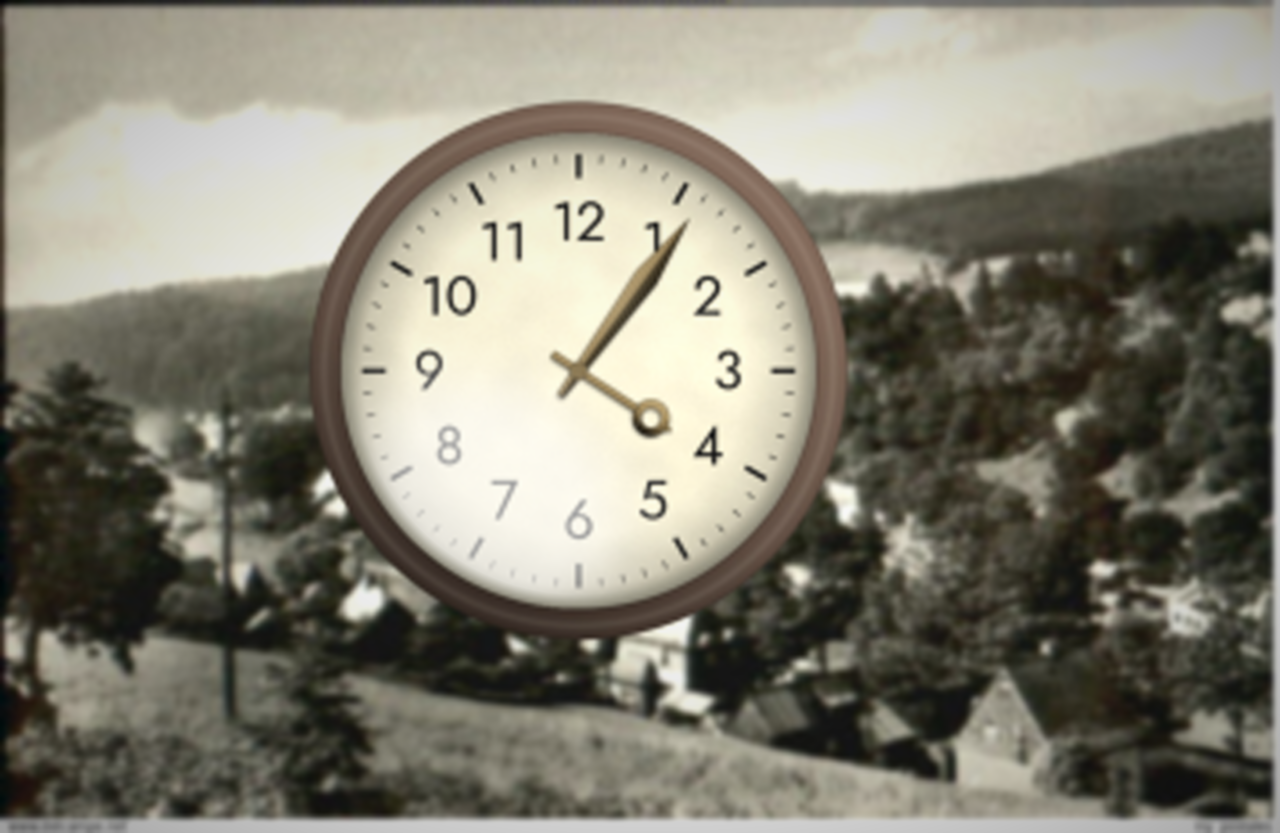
4:06
